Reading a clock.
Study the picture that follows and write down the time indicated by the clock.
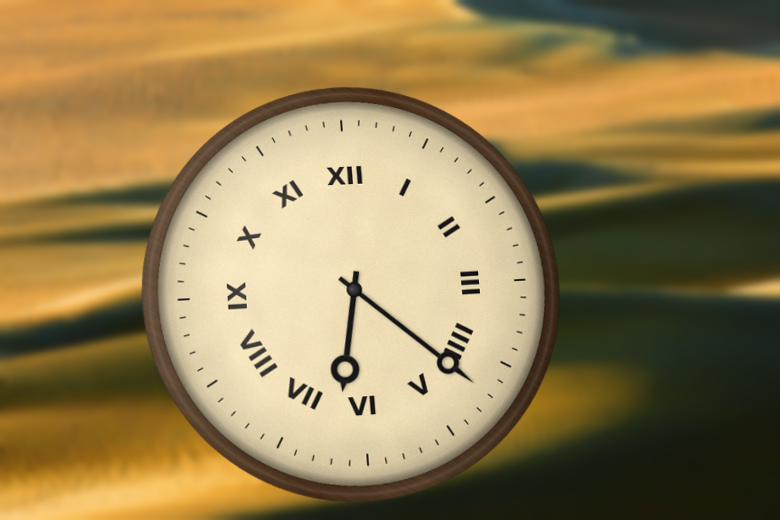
6:22
